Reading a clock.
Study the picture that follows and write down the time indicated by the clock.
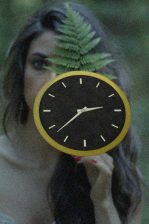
2:38
